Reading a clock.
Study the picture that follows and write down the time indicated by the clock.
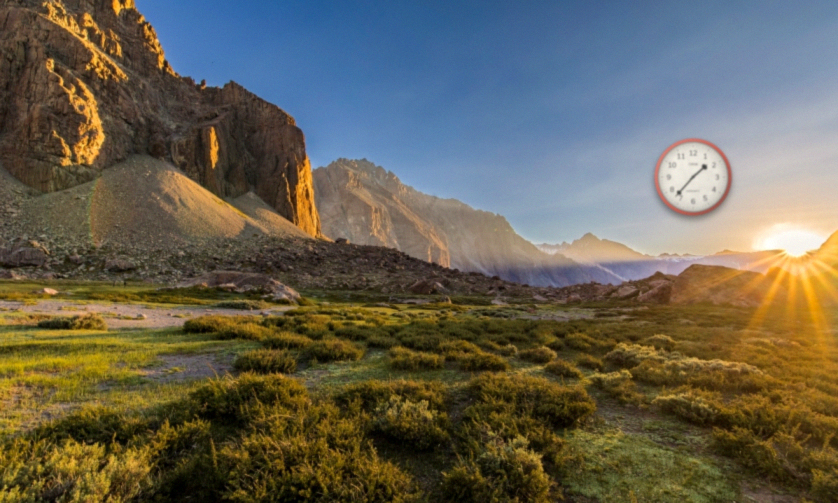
1:37
